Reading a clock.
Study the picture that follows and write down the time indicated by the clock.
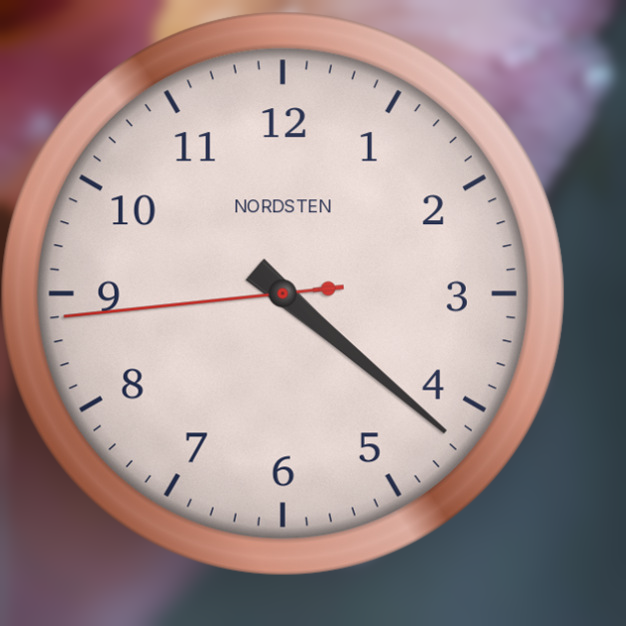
4:21:44
